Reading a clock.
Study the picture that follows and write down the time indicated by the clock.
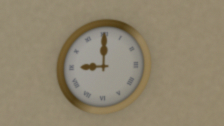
9:00
